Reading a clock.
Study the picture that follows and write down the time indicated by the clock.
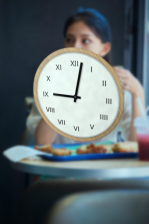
9:02
